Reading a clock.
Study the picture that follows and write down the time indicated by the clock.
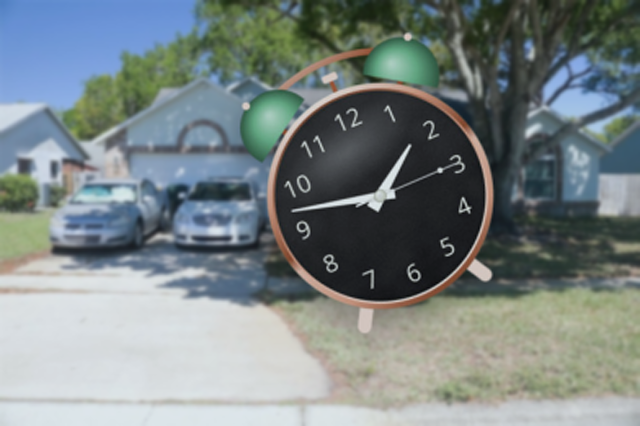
1:47:15
